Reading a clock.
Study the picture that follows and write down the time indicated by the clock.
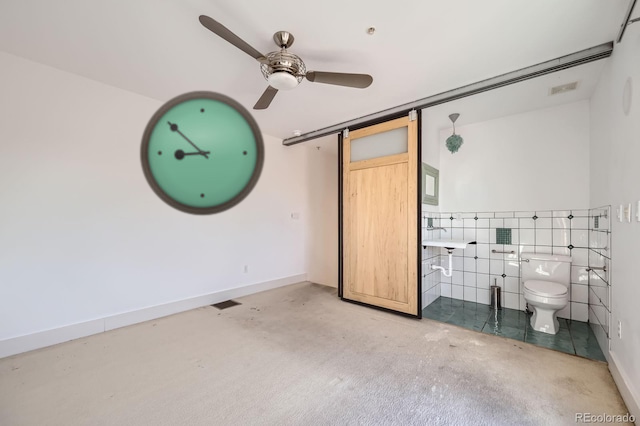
8:52
